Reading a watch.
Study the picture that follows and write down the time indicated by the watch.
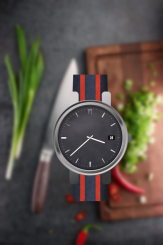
3:38
